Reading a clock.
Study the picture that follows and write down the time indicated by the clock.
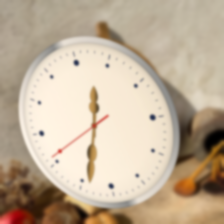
12:33:41
